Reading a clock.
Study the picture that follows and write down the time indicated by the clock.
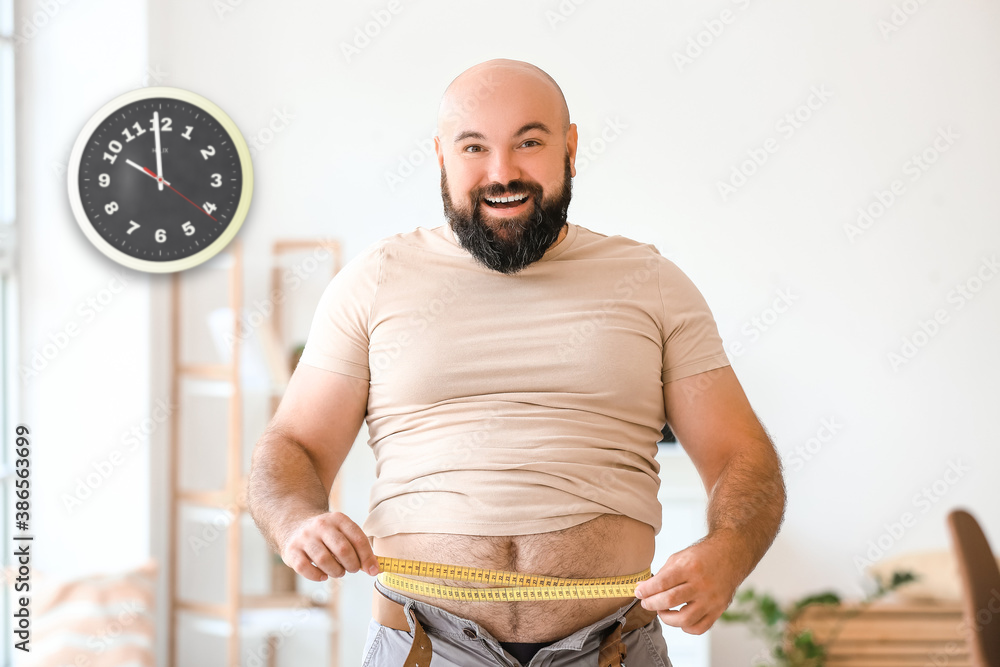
9:59:21
